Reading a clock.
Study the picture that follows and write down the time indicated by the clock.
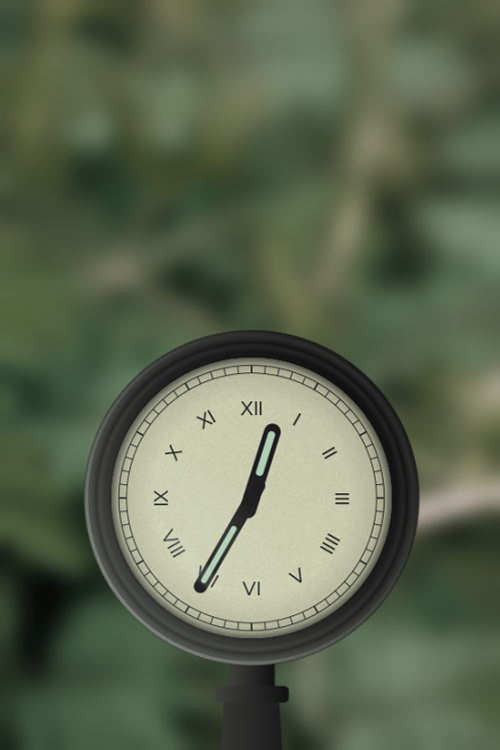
12:35
